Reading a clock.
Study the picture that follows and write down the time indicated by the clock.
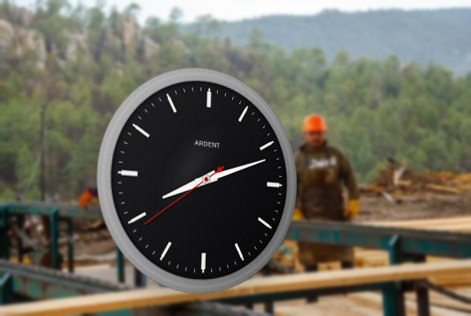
8:11:39
